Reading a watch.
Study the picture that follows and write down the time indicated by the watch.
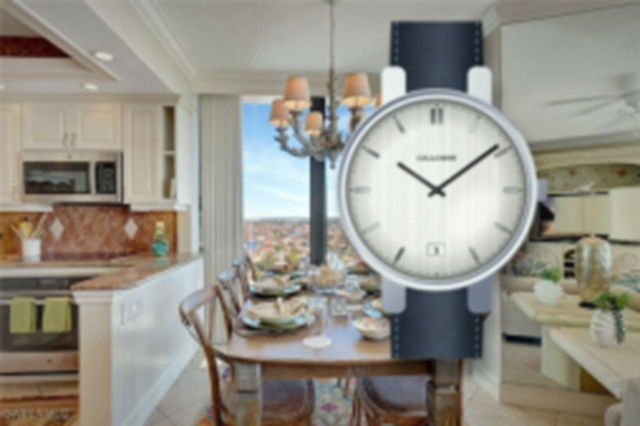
10:09
